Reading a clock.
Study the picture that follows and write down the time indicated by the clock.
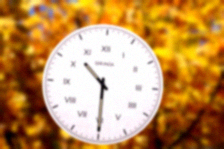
10:30
